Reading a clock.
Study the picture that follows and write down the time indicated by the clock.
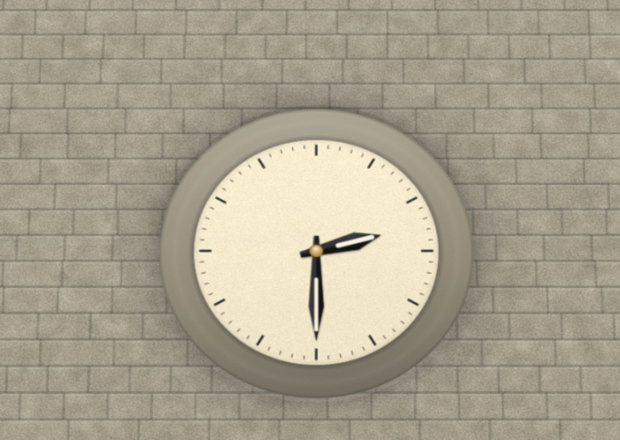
2:30
